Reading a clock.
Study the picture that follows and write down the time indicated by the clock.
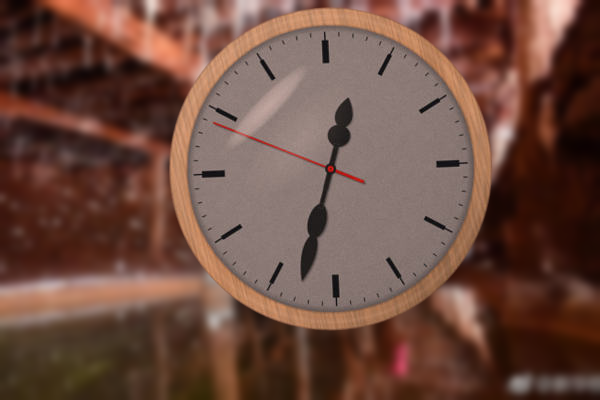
12:32:49
